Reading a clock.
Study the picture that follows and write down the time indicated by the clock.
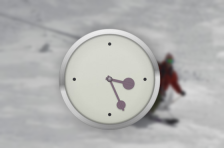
3:26
